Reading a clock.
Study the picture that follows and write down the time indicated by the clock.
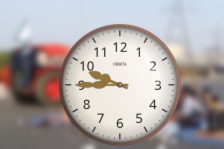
9:45
